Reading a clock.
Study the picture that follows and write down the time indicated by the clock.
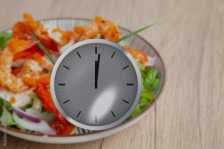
12:01
